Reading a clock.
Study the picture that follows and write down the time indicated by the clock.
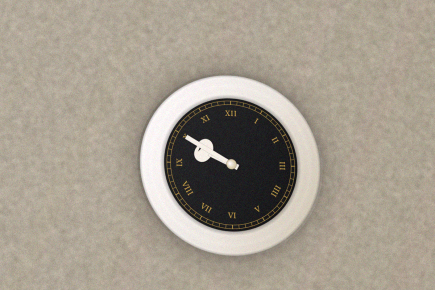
9:50
